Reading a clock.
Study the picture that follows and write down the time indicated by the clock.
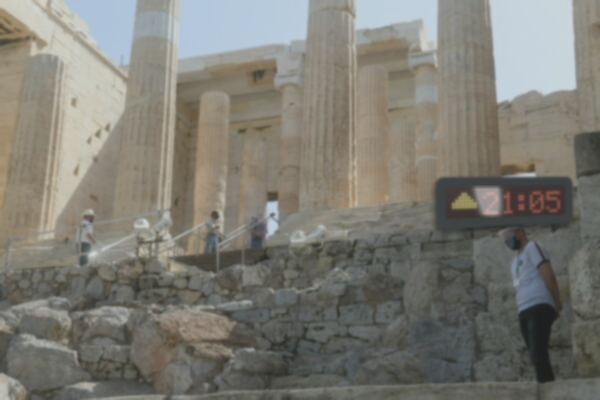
21:05
